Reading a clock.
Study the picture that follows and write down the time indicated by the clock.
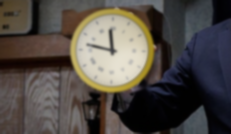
11:47
